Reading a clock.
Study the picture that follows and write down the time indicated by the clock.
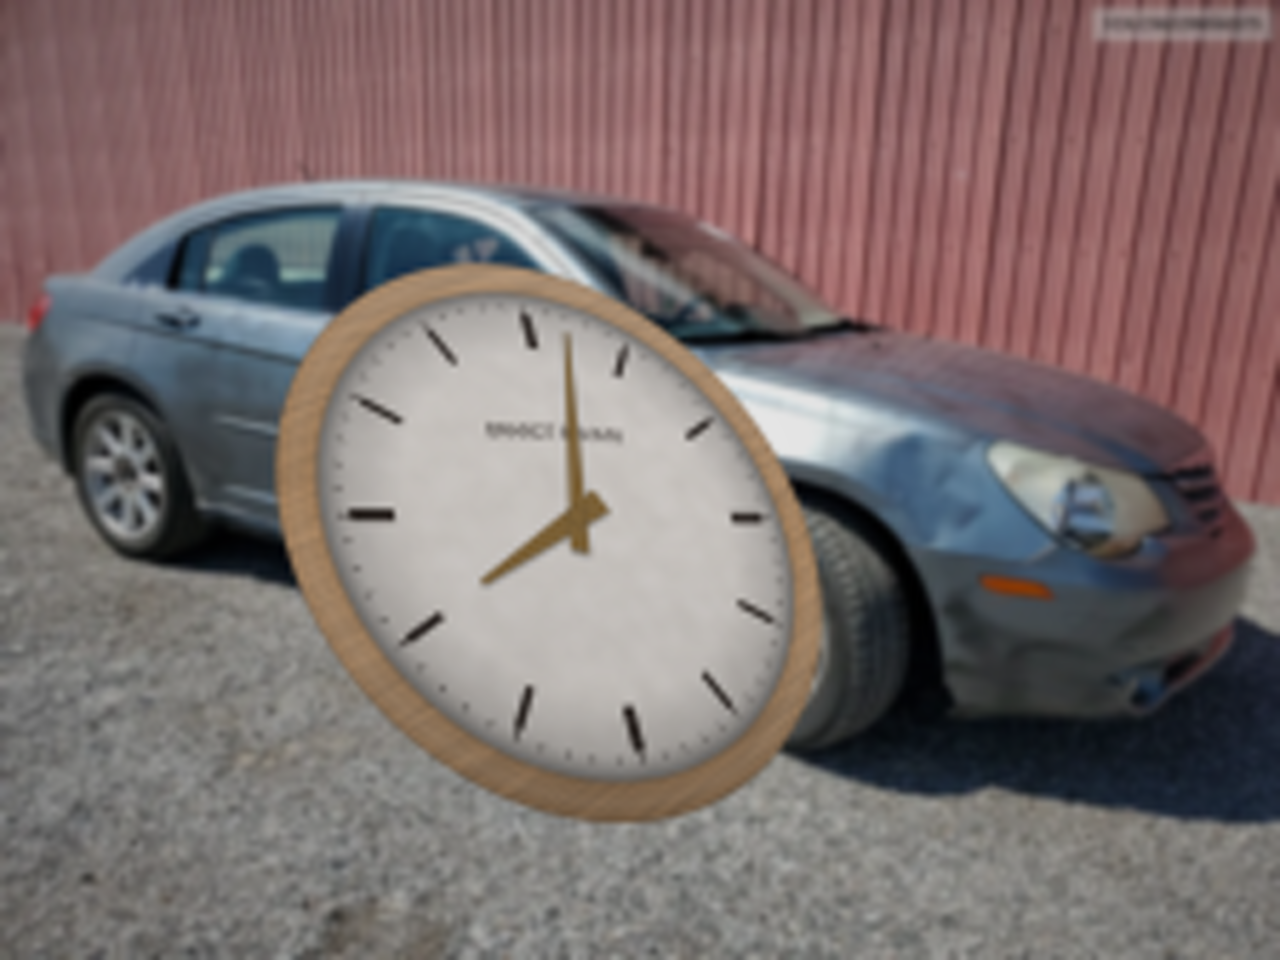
8:02
